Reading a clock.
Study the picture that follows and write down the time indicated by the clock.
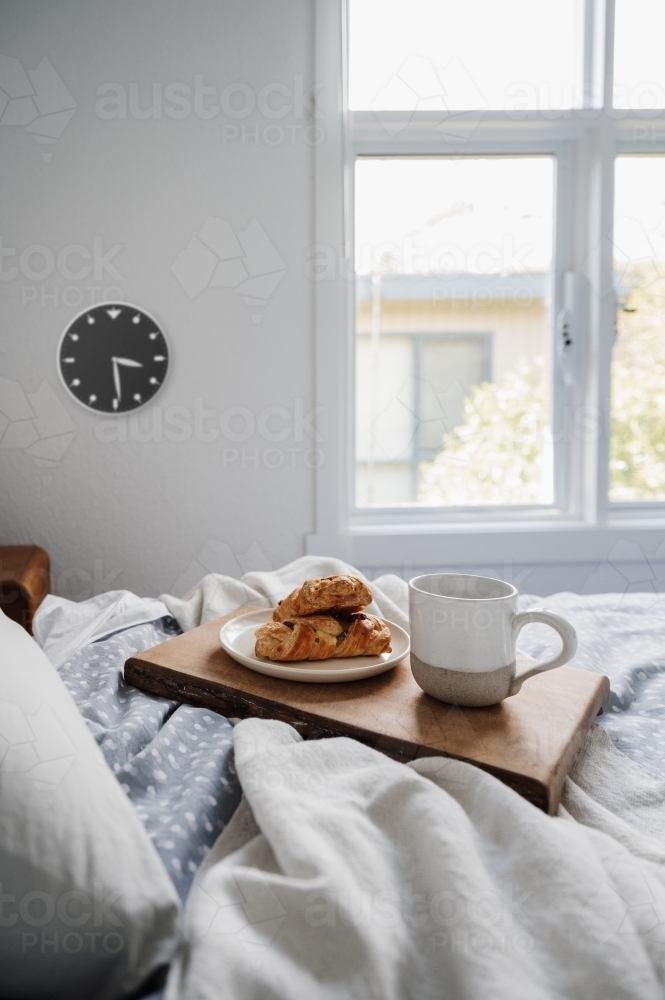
3:29
